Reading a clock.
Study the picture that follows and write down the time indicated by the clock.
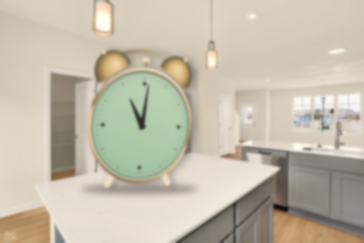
11:01
